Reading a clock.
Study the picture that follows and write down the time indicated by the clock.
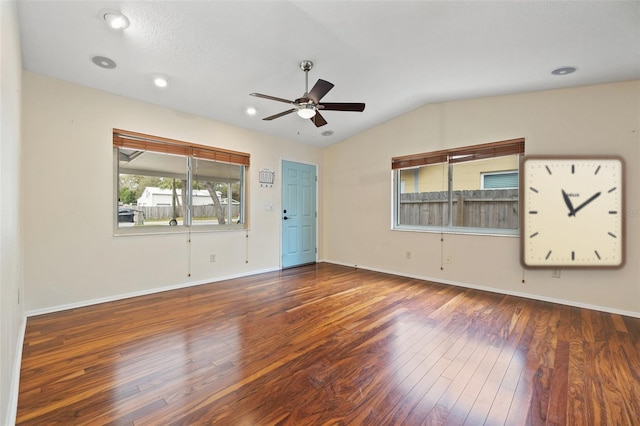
11:09
